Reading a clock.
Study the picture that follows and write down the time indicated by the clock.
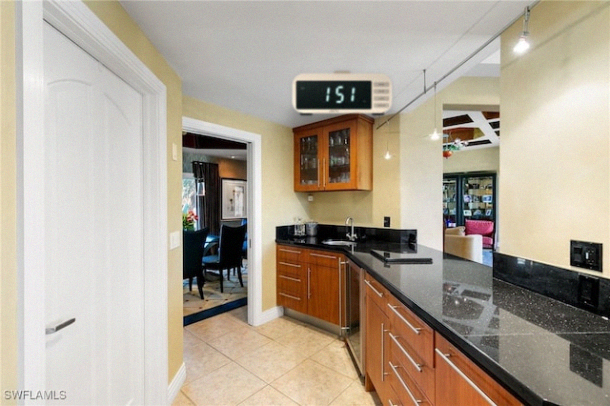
1:51
